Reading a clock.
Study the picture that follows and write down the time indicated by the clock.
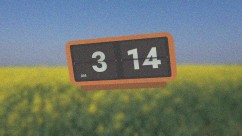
3:14
